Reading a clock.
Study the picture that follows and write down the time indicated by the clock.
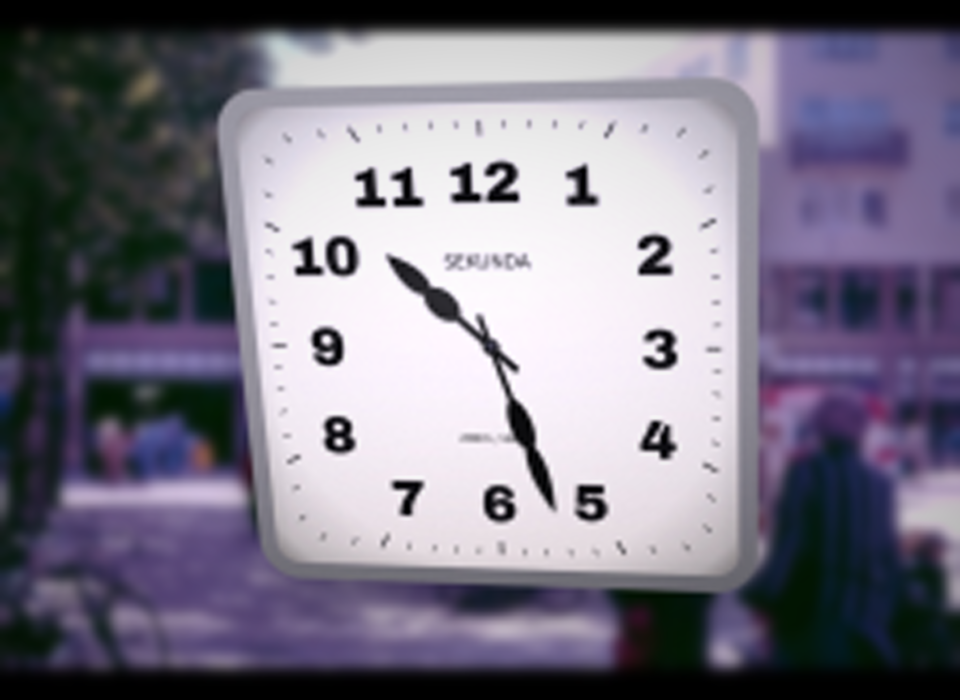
10:27
